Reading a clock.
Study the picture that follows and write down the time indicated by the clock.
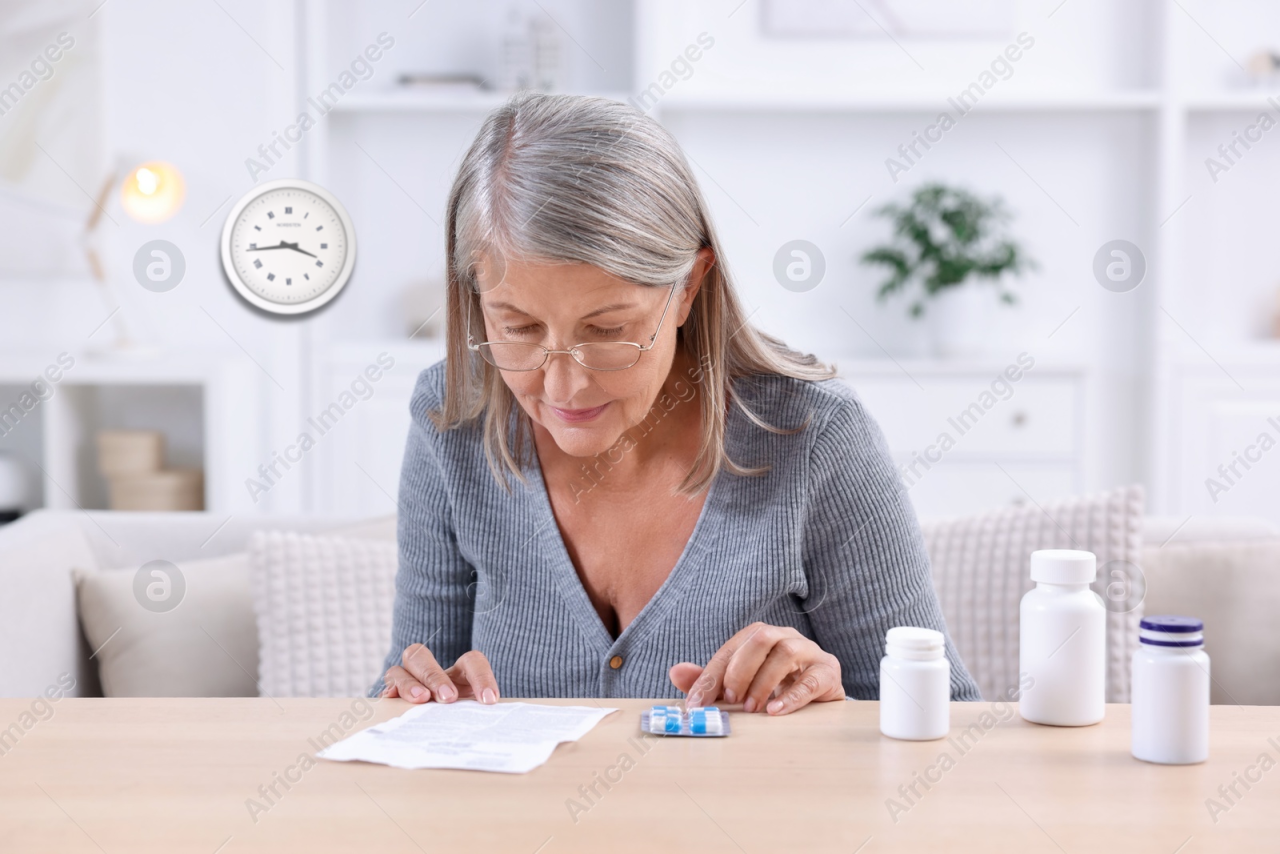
3:44
